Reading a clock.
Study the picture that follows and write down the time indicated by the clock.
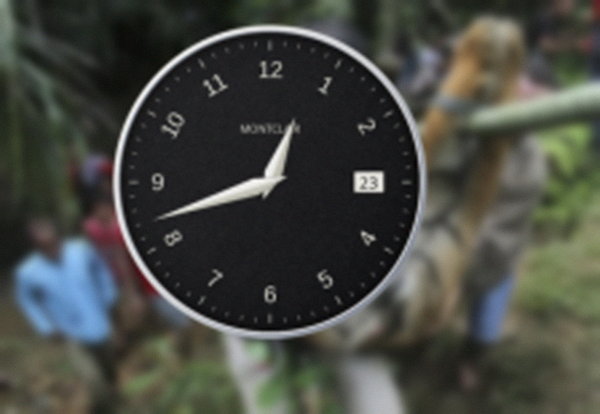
12:42
